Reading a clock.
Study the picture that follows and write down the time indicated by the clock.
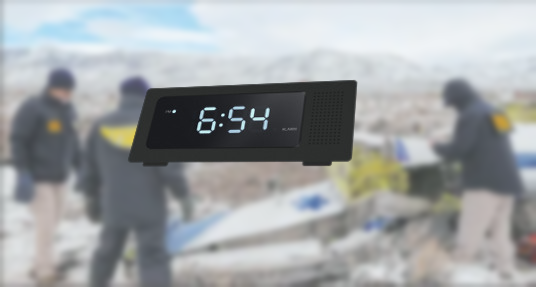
6:54
